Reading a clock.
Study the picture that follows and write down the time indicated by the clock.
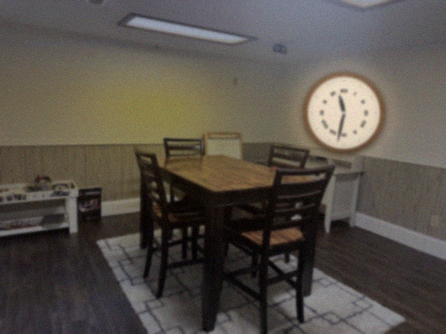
11:32
